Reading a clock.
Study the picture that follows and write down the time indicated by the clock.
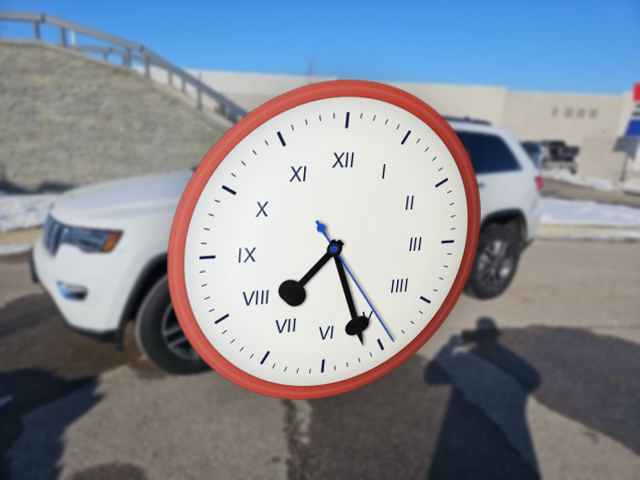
7:26:24
